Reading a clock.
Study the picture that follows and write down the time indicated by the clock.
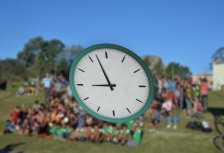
8:57
